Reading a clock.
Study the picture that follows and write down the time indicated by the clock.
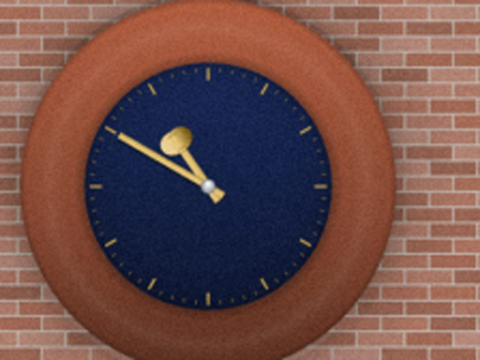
10:50
